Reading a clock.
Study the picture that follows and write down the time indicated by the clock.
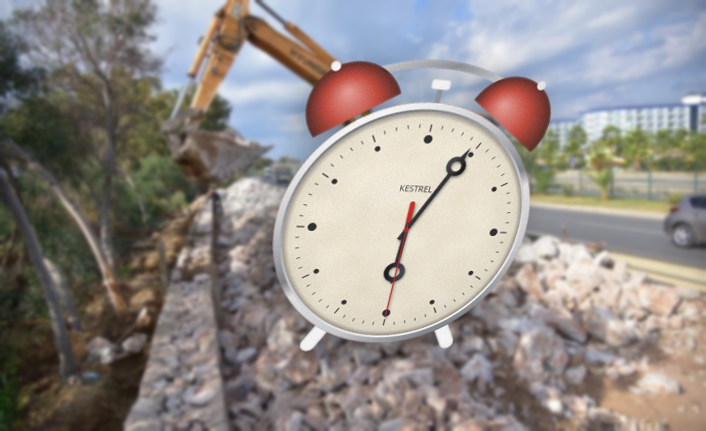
6:04:30
